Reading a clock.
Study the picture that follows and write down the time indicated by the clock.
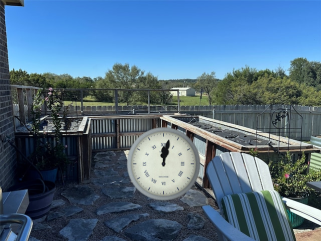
12:02
